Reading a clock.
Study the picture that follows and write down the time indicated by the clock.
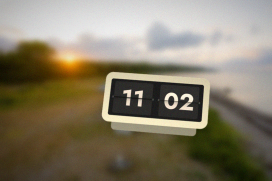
11:02
